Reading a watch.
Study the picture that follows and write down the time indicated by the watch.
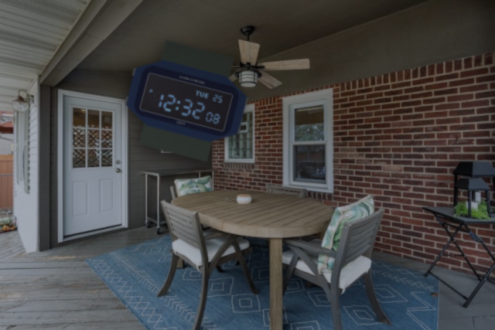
12:32:08
